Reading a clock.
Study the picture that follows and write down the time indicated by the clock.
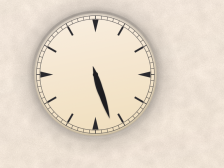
5:27
